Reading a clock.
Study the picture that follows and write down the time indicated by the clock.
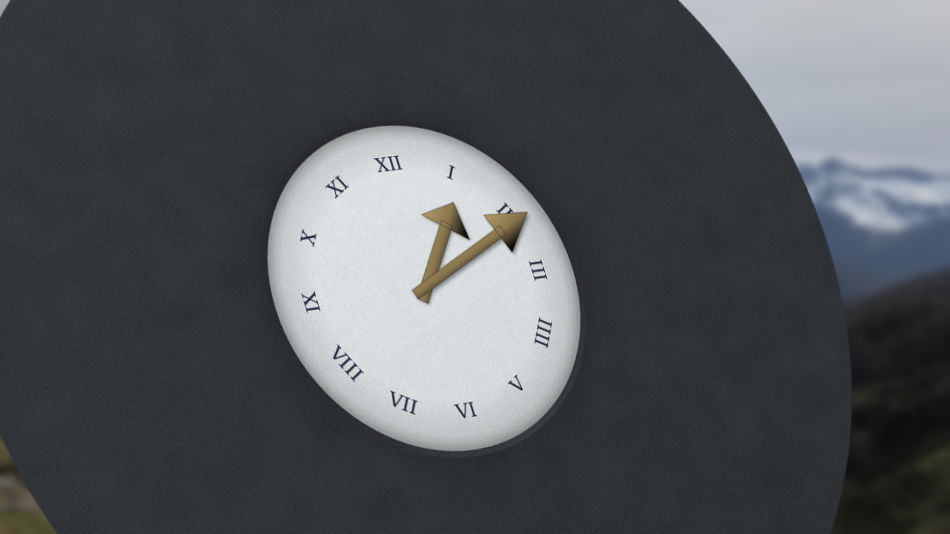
1:11
